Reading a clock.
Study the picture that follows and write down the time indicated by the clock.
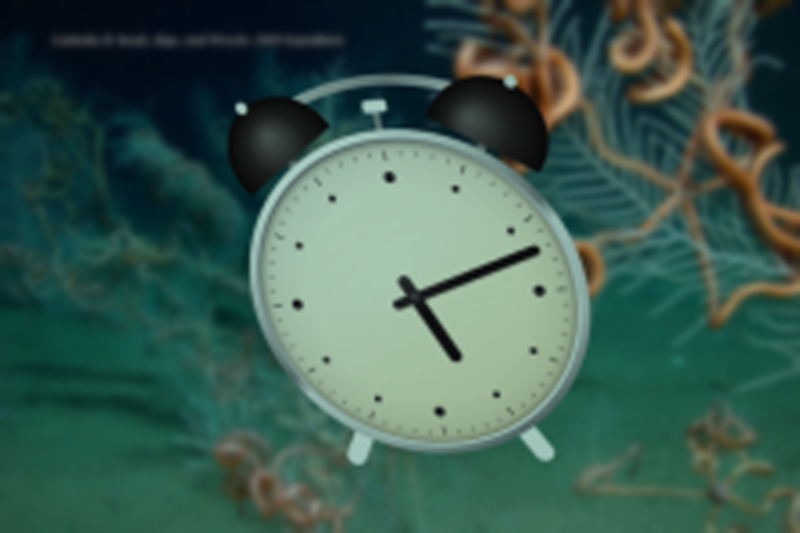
5:12
